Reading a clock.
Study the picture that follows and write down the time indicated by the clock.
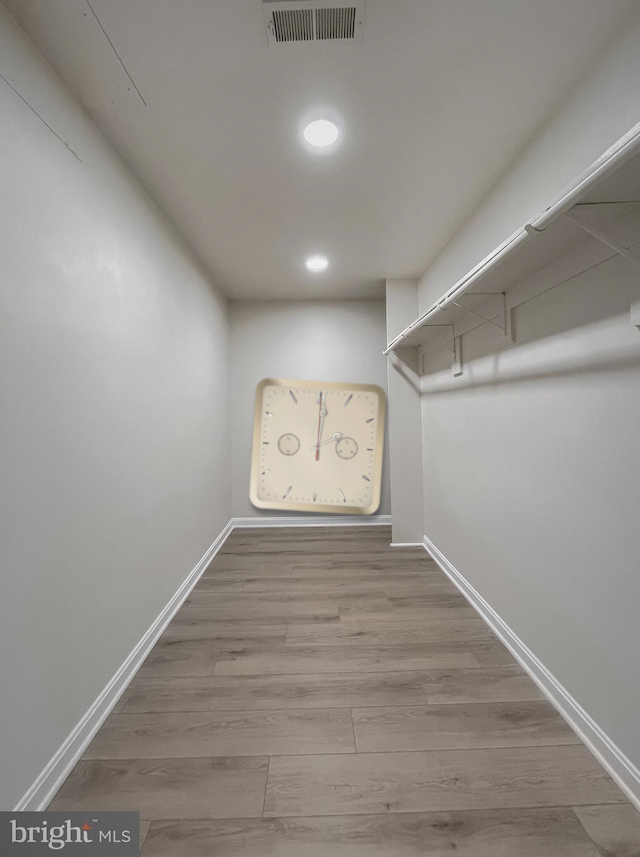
2:01
